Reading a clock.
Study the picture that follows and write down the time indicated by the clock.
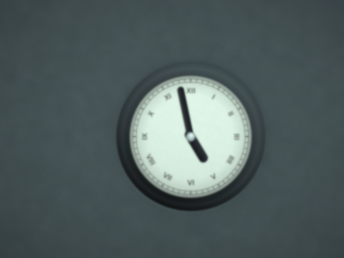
4:58
